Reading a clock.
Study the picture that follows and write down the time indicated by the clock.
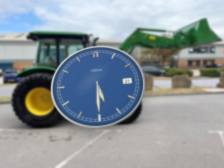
5:30
